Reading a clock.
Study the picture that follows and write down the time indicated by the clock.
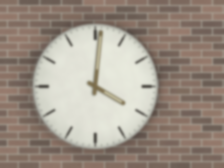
4:01
